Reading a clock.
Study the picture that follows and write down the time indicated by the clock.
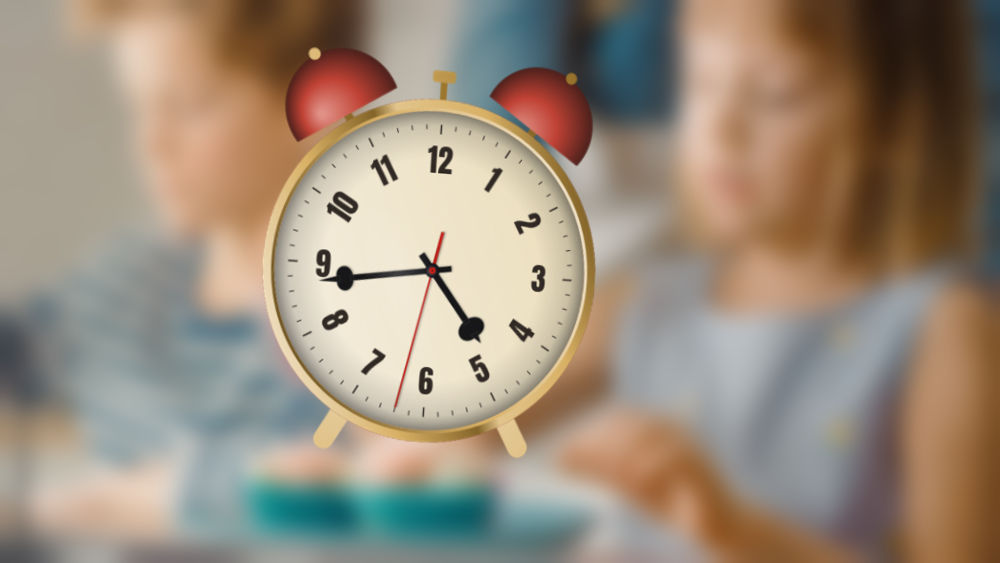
4:43:32
